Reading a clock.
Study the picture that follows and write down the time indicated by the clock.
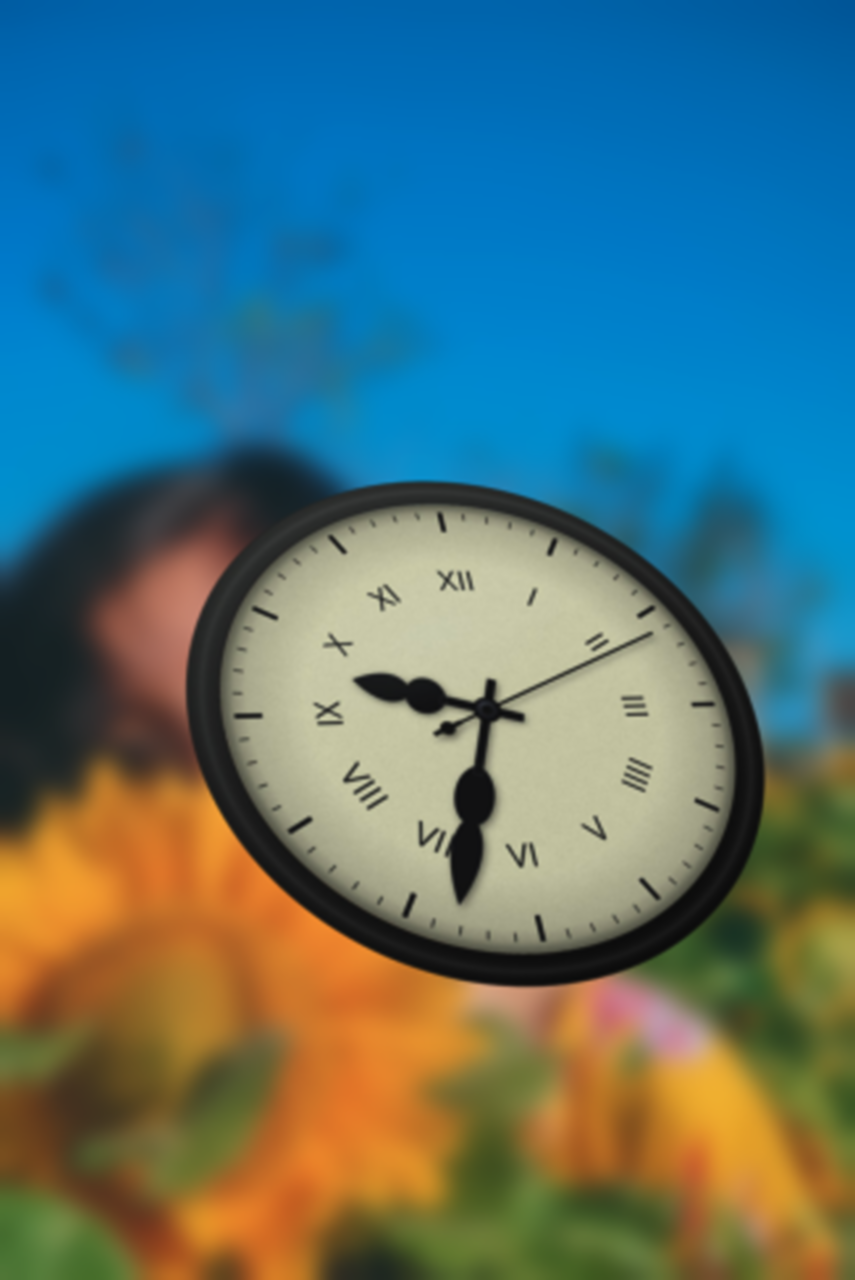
9:33:11
